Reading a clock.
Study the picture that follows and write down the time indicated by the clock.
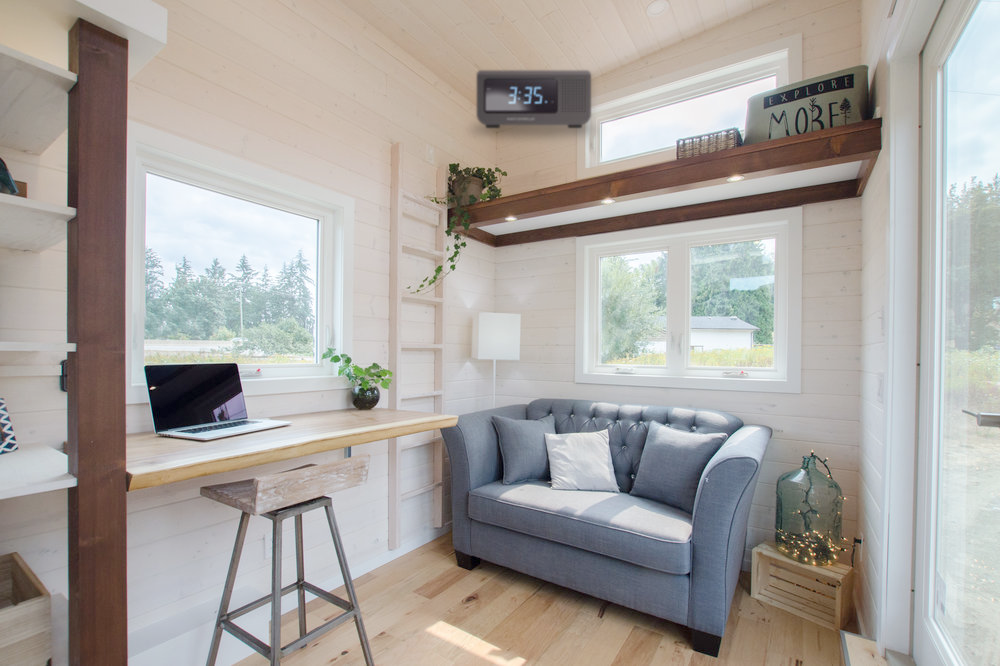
3:35
